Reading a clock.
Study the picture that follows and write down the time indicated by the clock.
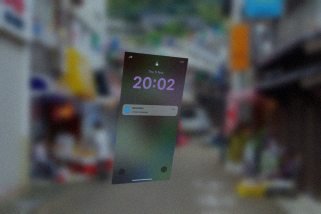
20:02
